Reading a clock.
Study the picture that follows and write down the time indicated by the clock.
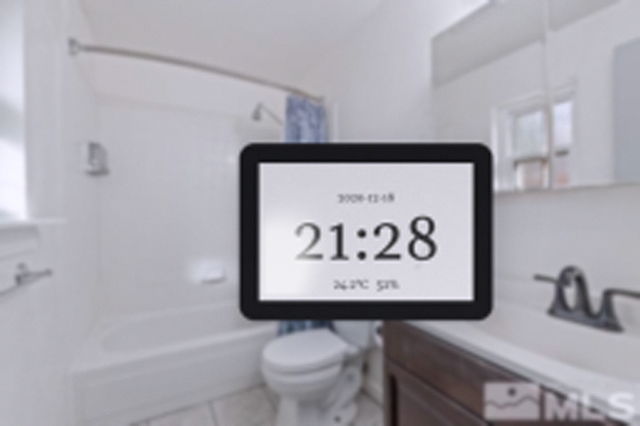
21:28
